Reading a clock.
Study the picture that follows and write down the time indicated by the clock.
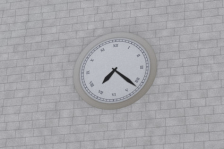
7:22
